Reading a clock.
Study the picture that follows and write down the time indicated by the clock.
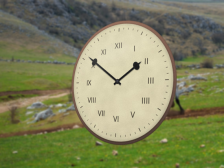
1:51
